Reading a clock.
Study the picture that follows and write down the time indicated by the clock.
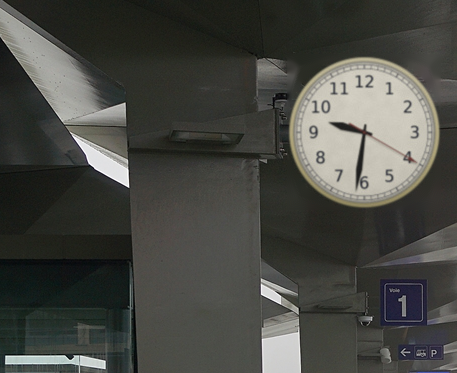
9:31:20
